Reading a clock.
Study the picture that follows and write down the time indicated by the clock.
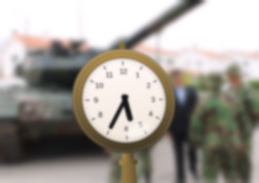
5:35
